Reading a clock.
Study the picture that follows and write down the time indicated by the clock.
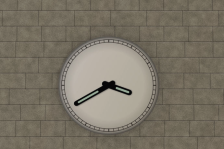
3:40
